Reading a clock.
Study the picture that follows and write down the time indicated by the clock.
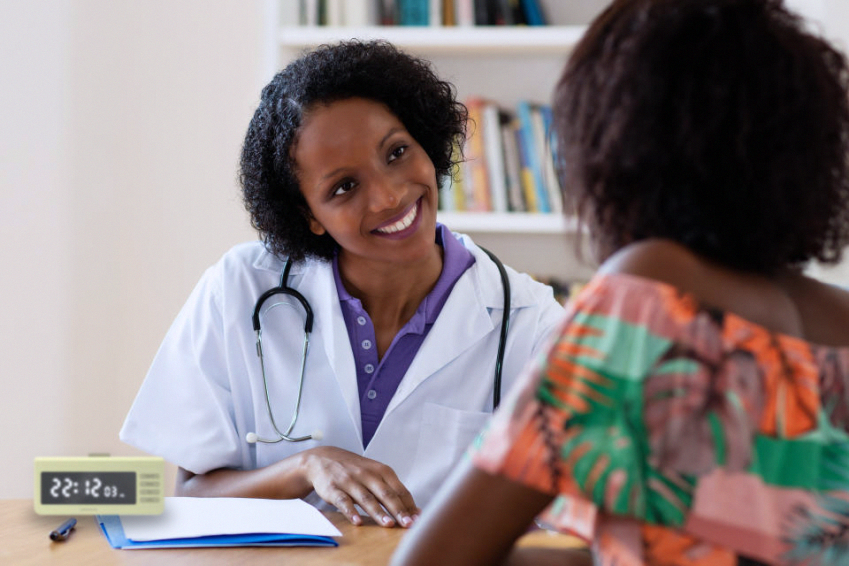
22:12
